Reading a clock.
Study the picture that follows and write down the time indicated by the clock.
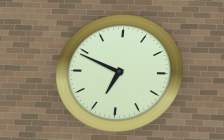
6:49
